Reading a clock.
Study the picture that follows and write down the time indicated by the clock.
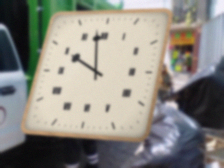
9:58
